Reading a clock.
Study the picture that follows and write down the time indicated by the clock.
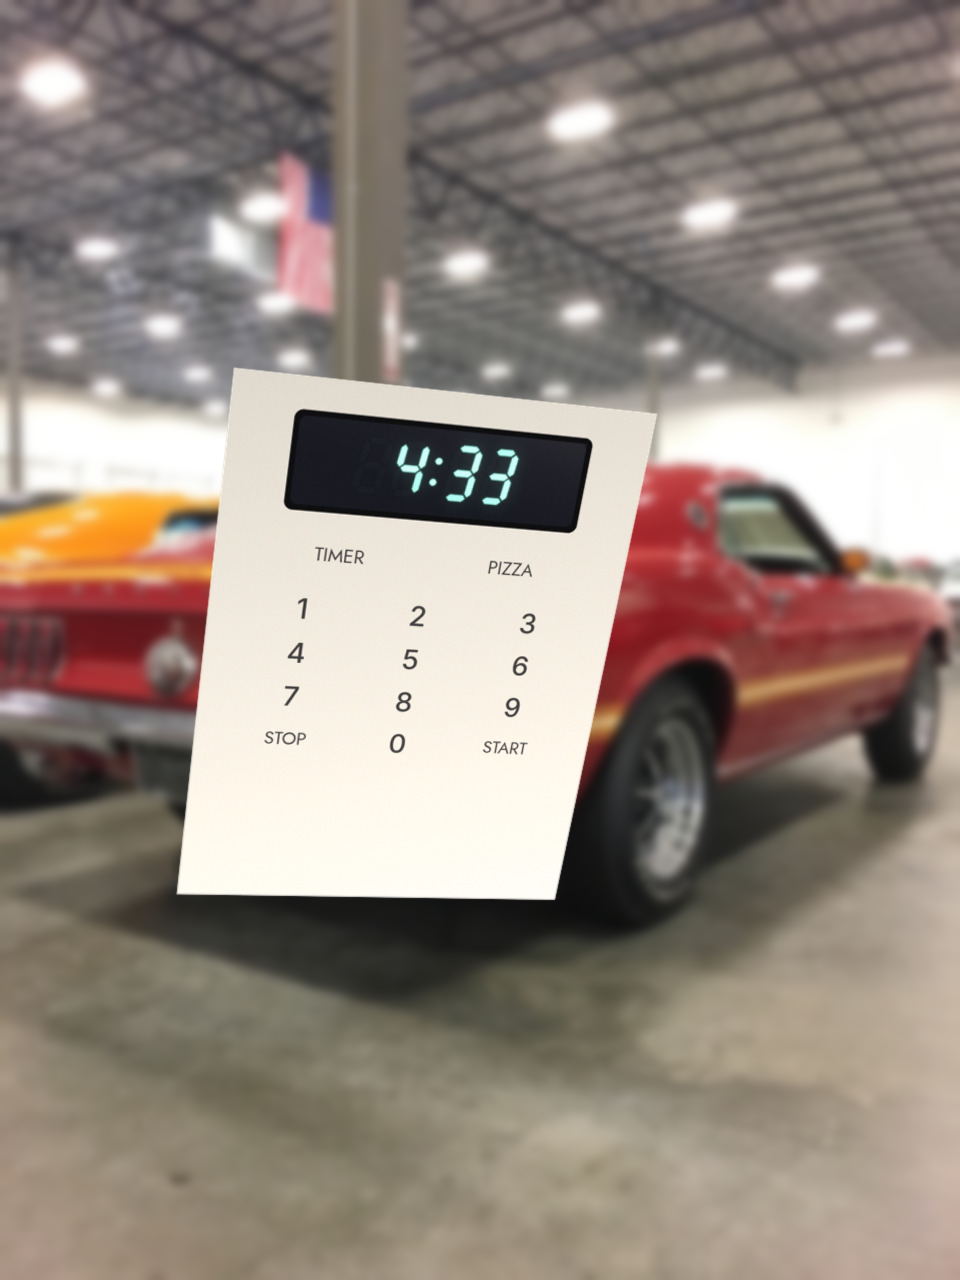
4:33
